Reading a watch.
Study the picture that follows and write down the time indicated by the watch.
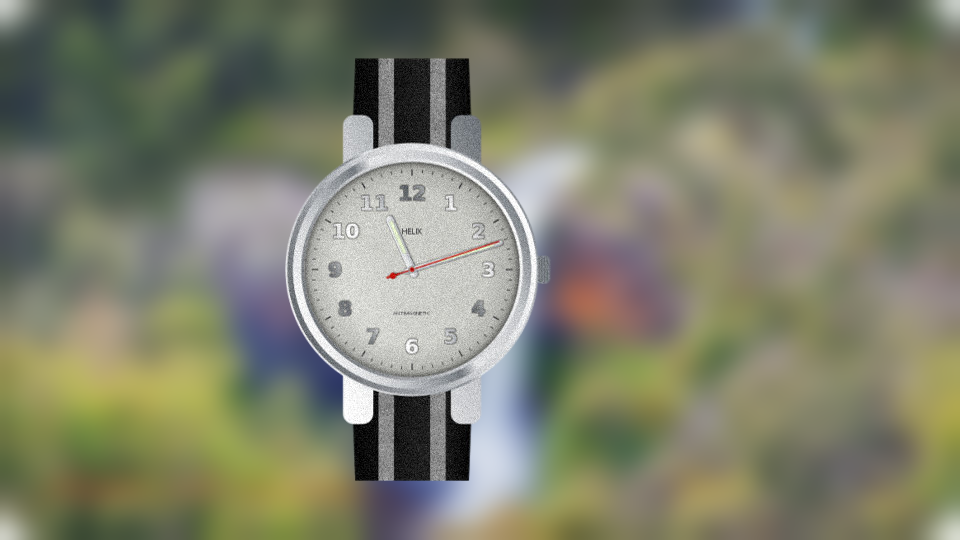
11:12:12
